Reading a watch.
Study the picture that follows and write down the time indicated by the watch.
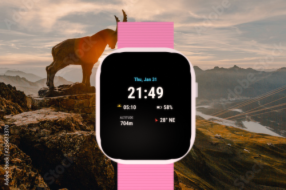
21:49
